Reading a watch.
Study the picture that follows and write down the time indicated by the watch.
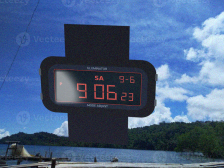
9:06:23
